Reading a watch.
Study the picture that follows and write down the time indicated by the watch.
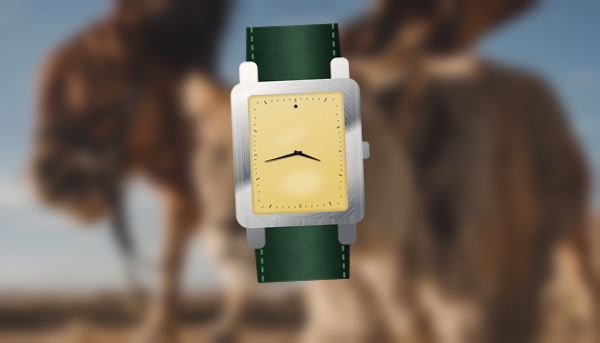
3:43
